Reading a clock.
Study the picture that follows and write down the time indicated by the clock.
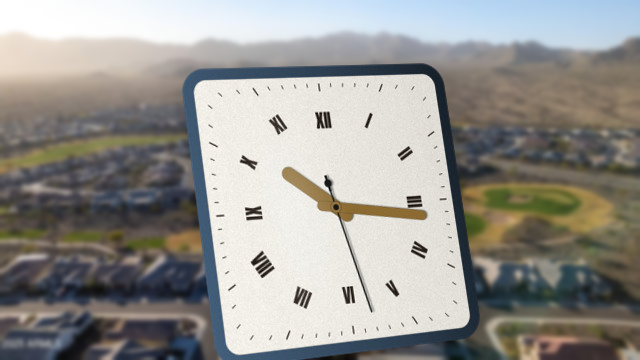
10:16:28
